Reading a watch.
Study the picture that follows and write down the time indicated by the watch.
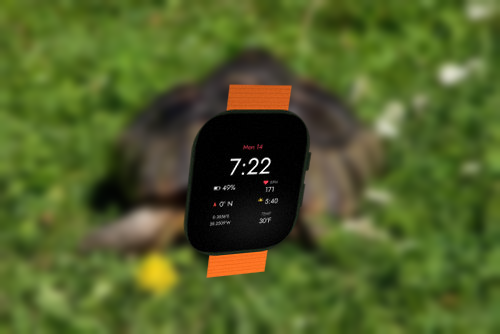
7:22
